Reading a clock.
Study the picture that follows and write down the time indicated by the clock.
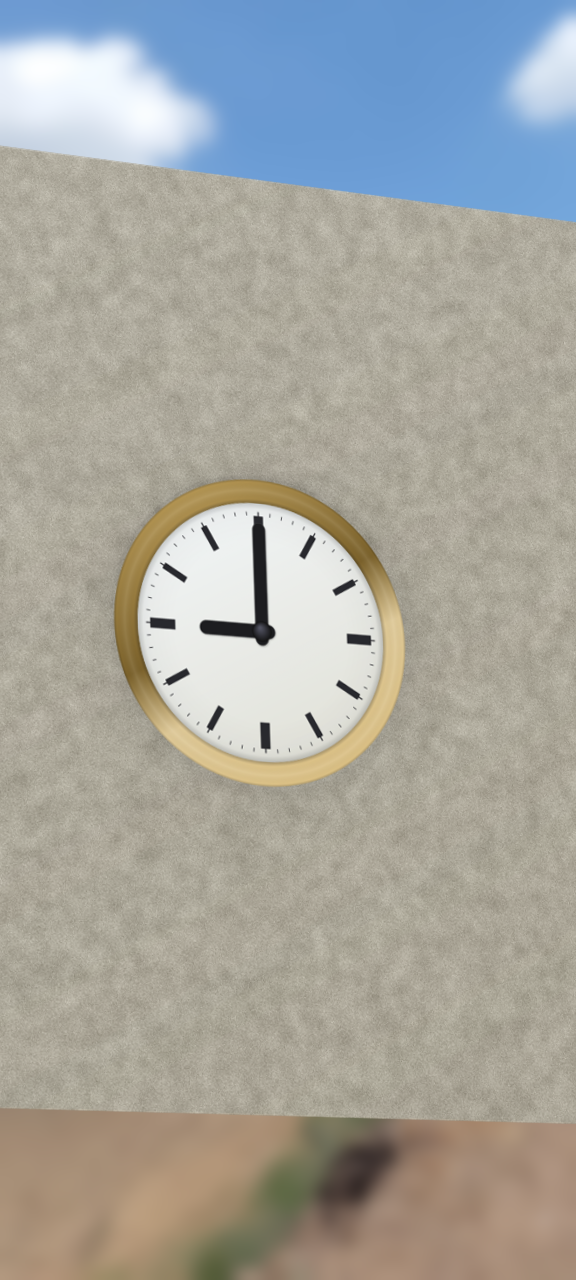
9:00
